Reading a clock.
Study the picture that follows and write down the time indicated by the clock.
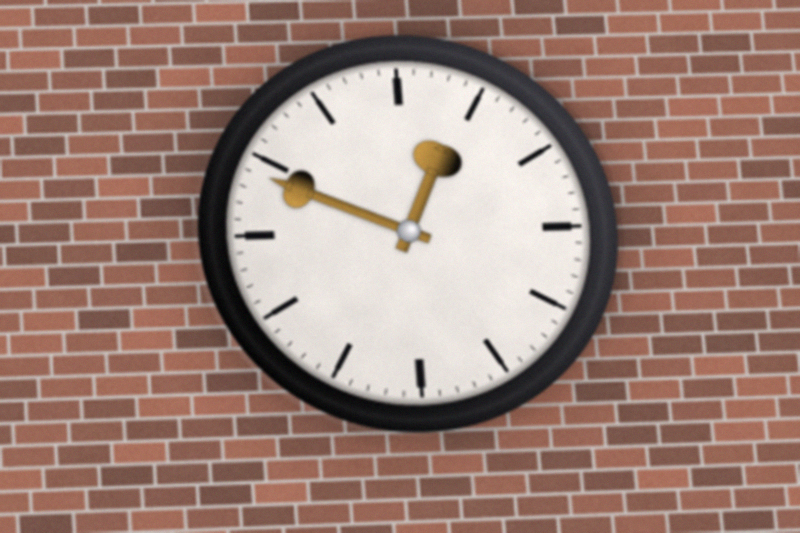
12:49
